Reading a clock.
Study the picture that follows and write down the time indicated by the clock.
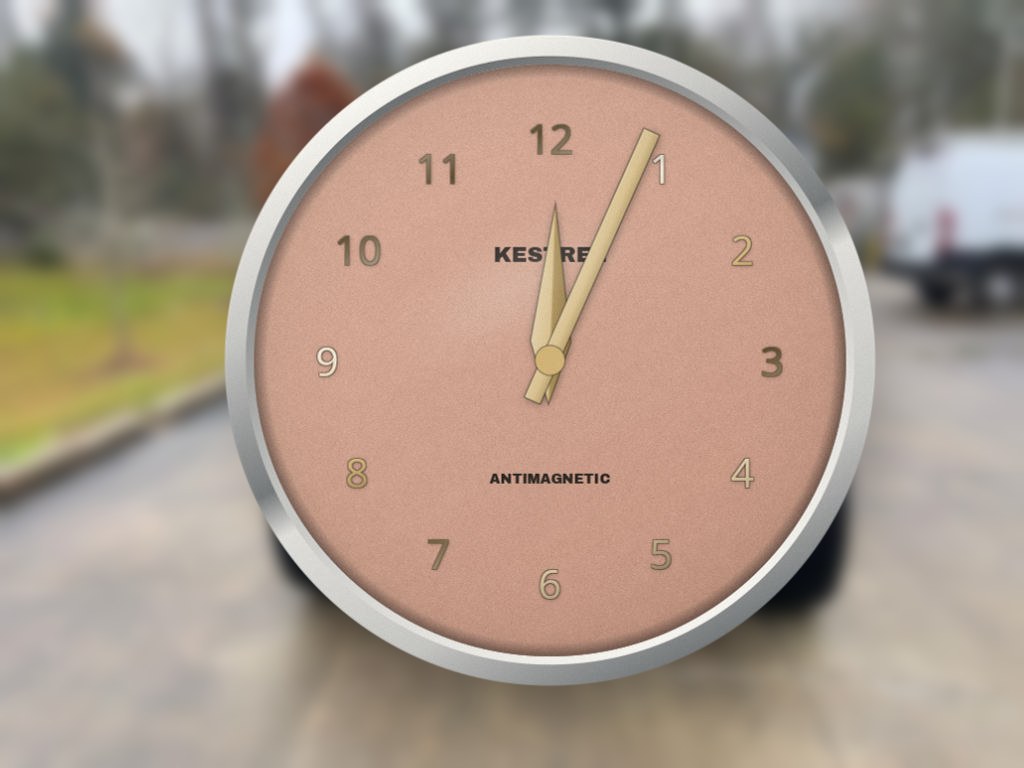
12:04
